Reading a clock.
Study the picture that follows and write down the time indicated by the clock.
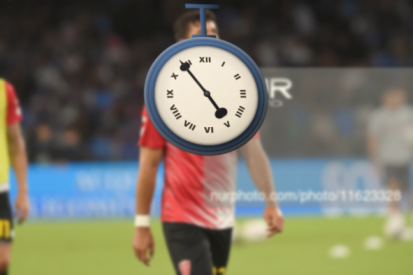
4:54
